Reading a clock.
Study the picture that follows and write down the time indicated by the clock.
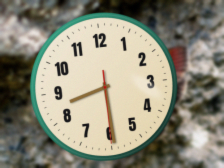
8:29:30
